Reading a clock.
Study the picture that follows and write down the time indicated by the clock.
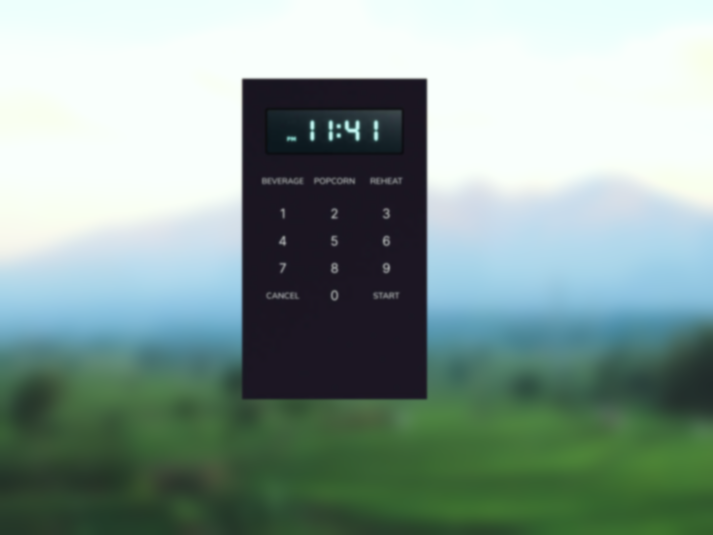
11:41
